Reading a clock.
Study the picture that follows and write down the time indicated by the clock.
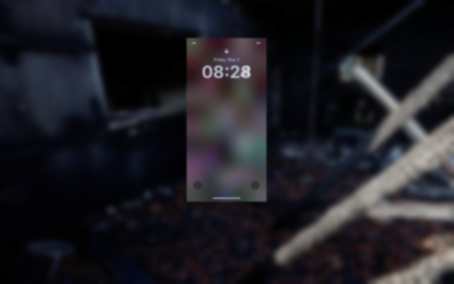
8:28
